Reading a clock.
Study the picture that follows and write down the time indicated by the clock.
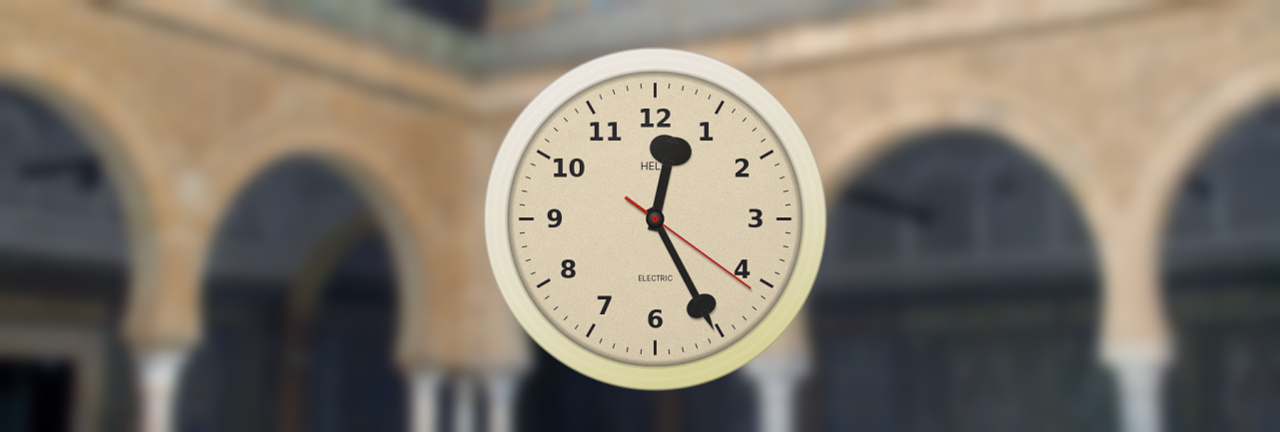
12:25:21
